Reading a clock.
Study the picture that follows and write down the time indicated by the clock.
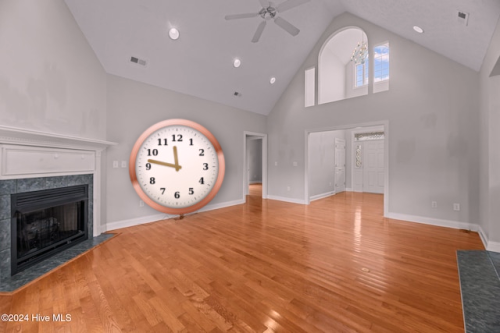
11:47
